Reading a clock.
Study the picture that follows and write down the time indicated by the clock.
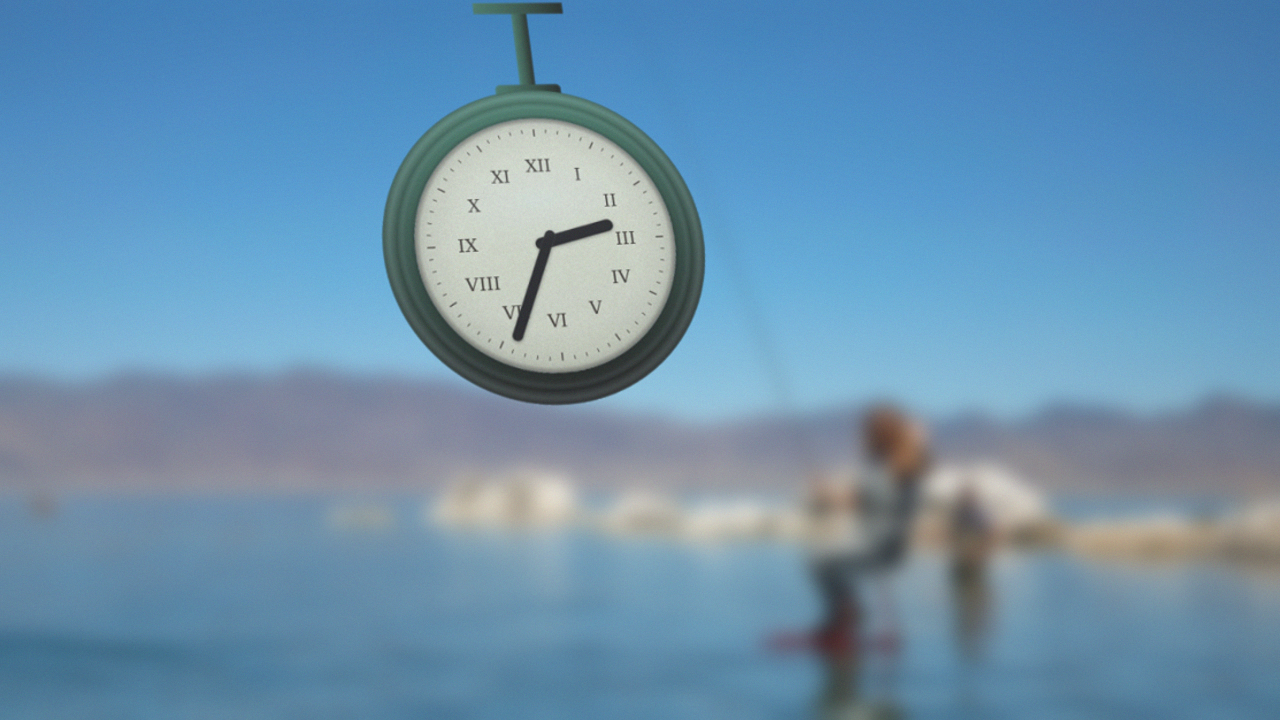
2:34
